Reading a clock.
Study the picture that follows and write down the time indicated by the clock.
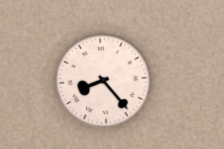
8:24
